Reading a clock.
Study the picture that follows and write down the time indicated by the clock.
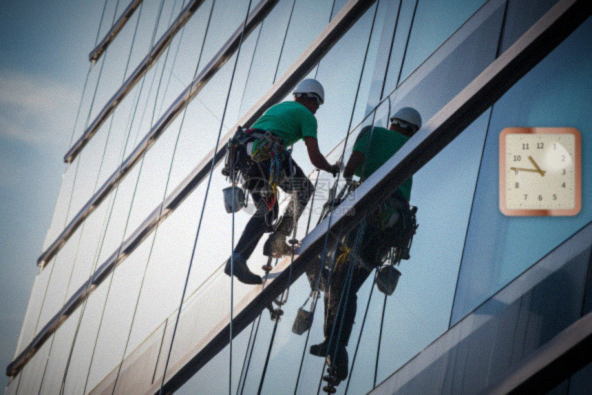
10:46
